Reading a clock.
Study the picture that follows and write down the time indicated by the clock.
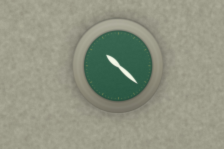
10:22
